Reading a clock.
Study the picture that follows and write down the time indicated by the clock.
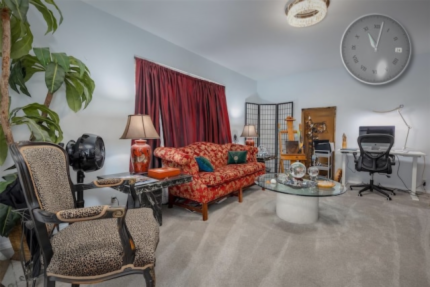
11:02
